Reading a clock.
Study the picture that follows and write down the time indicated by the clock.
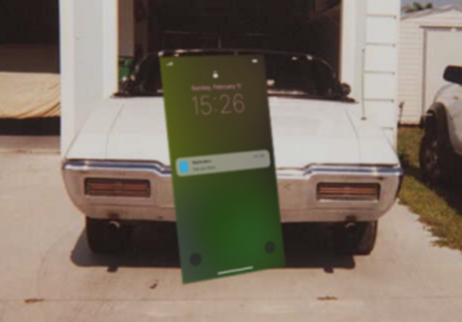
15:26
